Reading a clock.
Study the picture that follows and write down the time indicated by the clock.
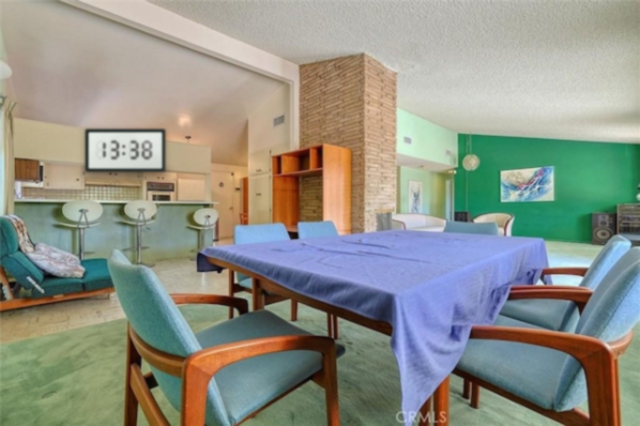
13:38
